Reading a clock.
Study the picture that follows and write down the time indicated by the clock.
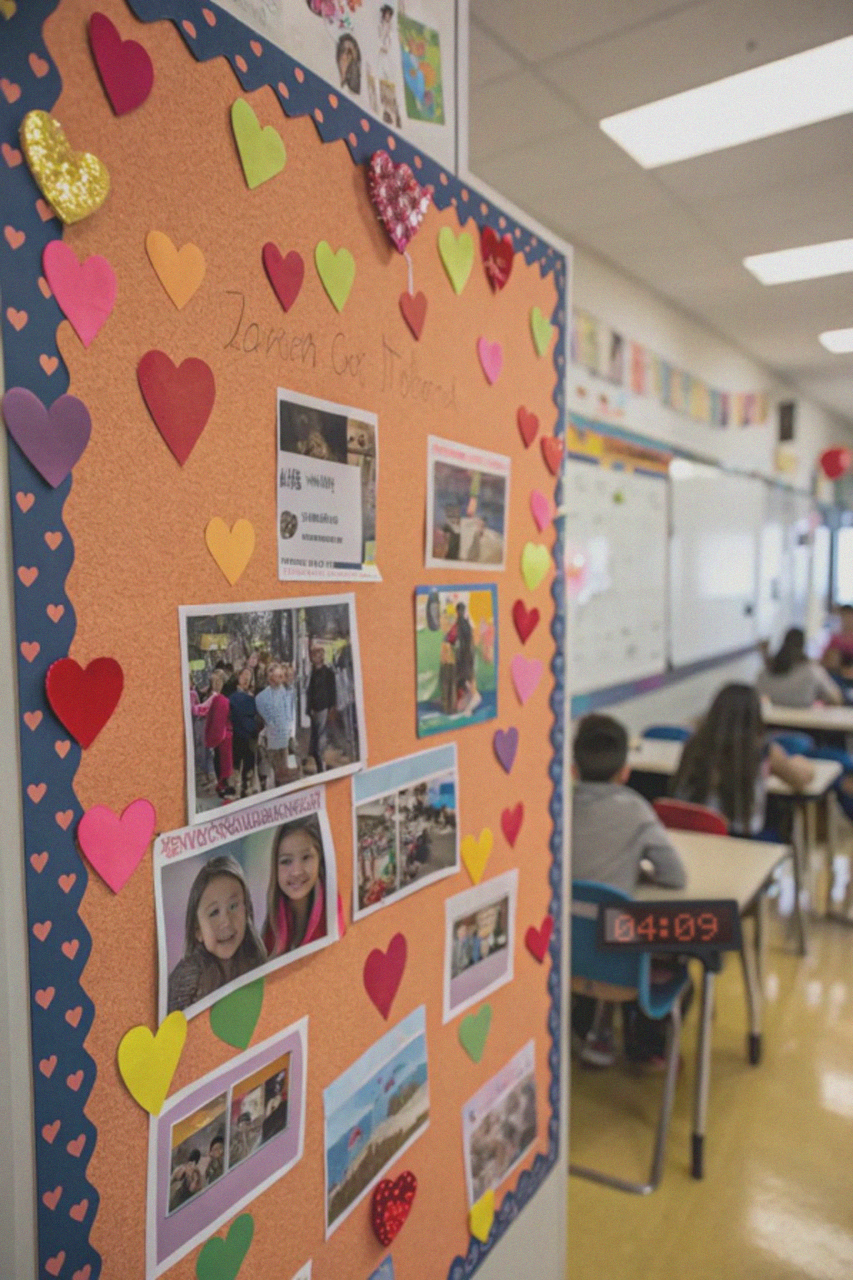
4:09
